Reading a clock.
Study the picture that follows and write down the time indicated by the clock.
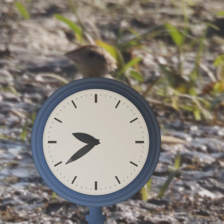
9:39
